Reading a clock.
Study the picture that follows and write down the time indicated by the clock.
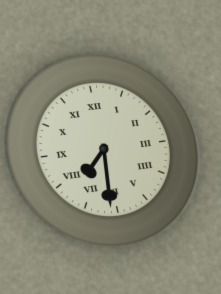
7:31
